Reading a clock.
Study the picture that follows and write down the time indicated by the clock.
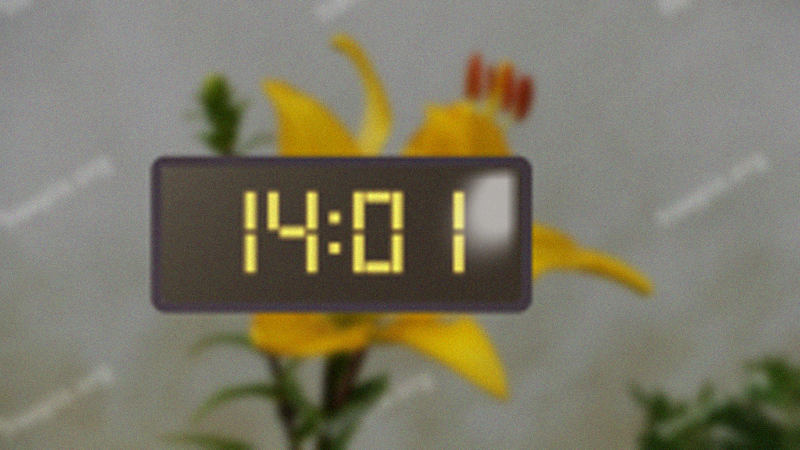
14:01
